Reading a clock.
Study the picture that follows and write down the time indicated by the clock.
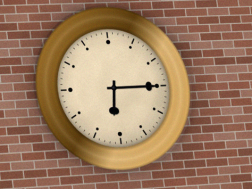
6:15
